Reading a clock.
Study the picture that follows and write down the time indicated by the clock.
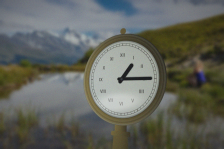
1:15
